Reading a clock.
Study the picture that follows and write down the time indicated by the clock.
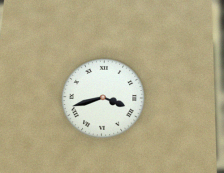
3:42
